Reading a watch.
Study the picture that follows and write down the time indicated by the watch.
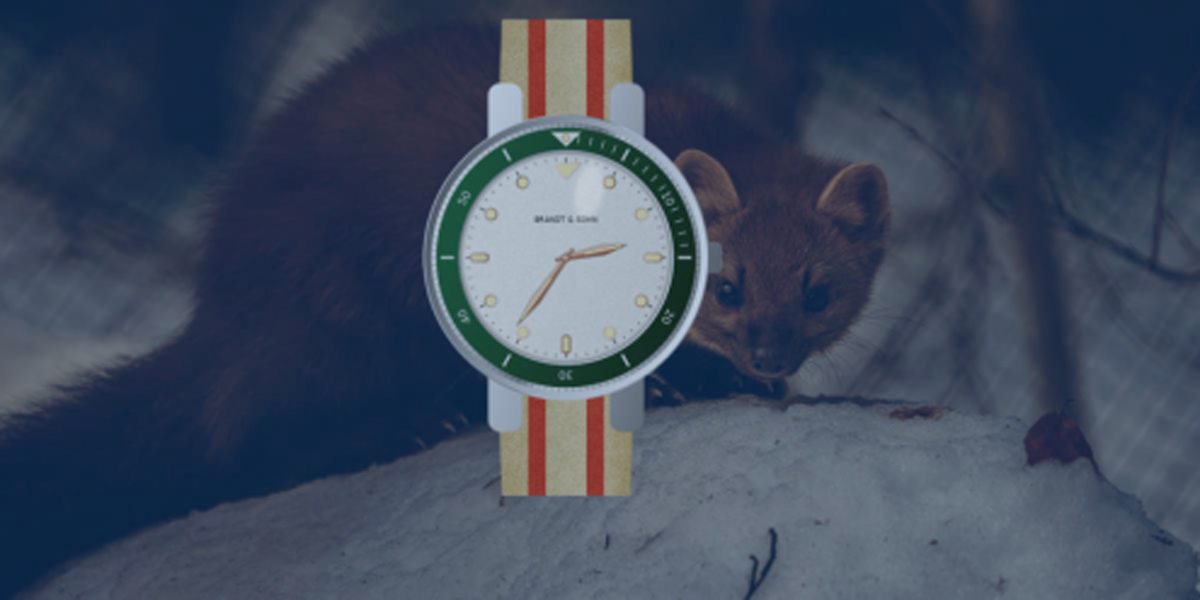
2:36
